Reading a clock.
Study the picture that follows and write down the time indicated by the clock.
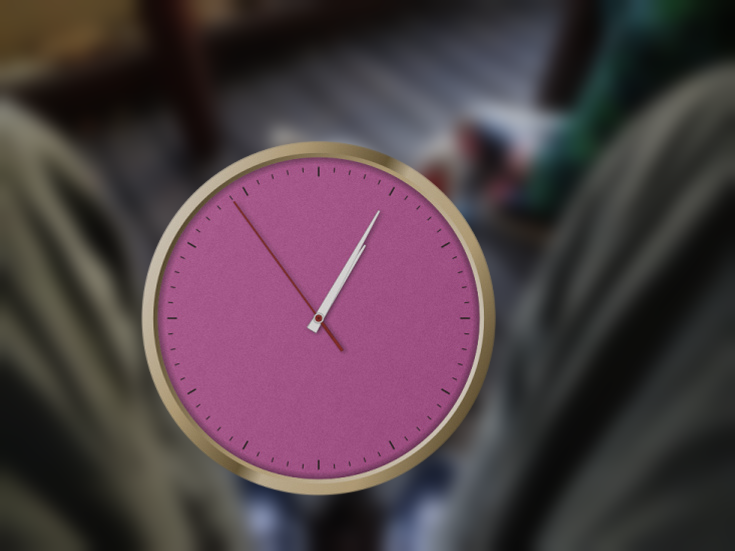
1:04:54
